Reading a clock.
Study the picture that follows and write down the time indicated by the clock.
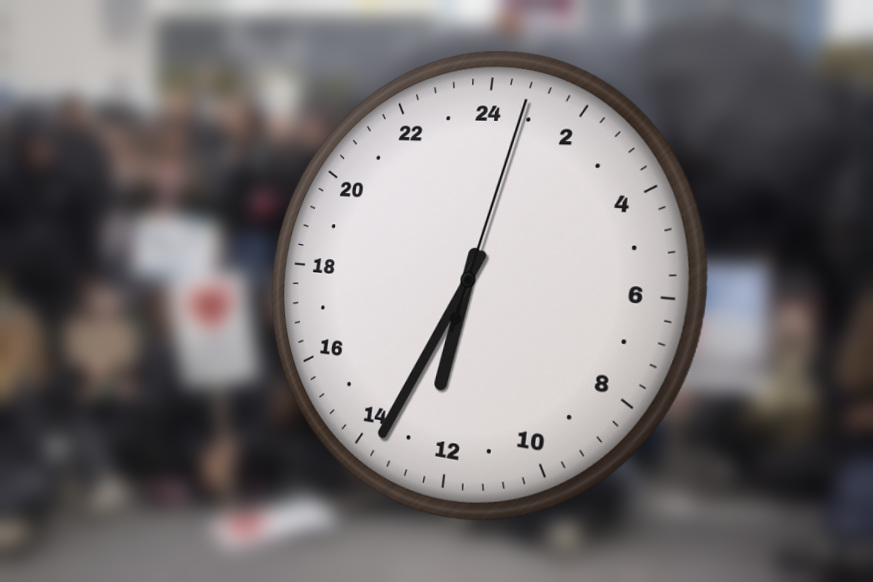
12:34:02
